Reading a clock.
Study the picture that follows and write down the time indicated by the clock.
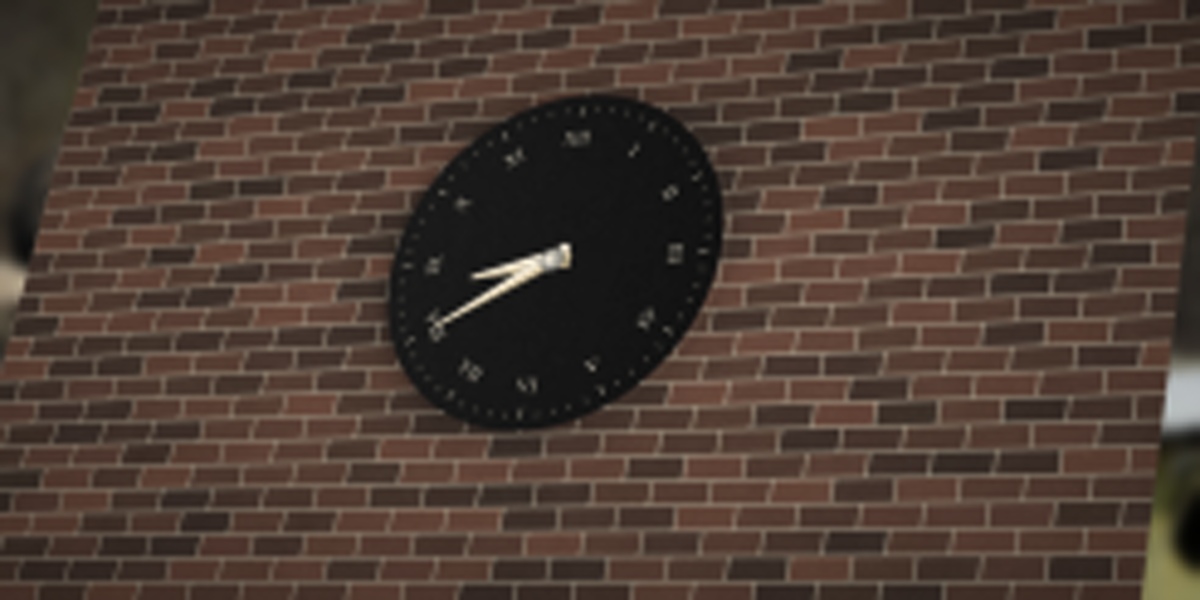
8:40
